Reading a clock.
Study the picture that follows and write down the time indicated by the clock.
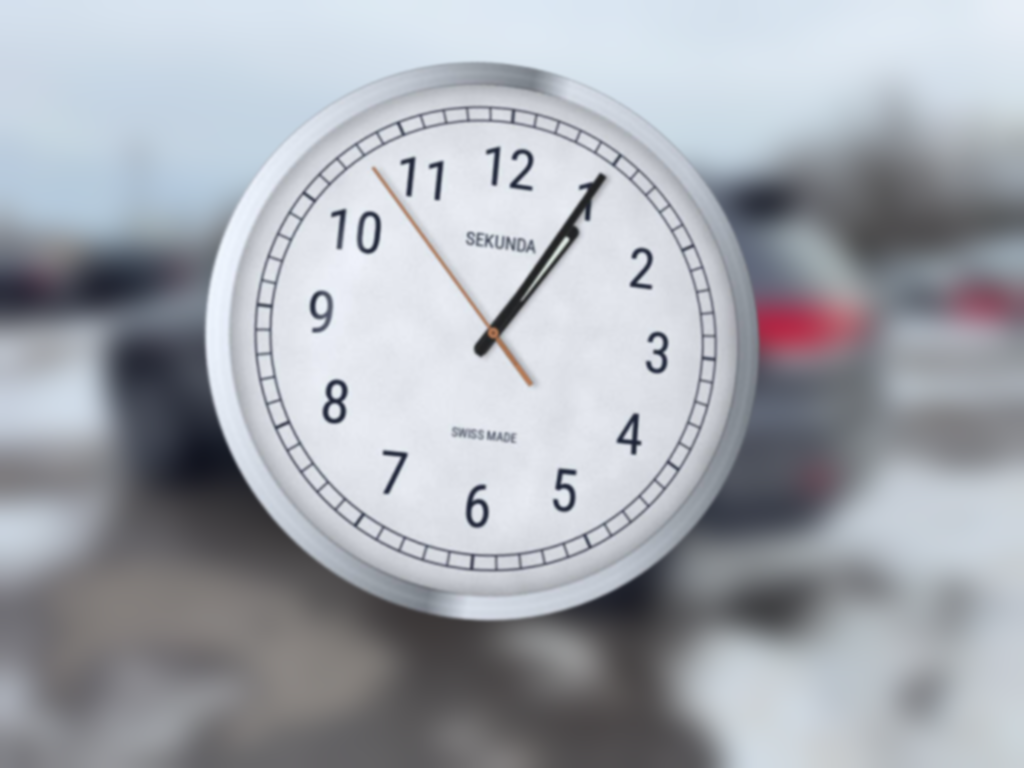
1:04:53
